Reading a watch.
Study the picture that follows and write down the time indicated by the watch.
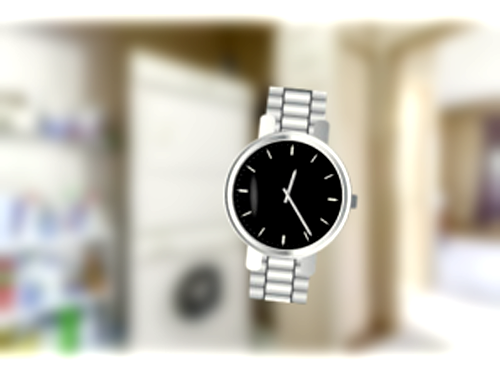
12:24
